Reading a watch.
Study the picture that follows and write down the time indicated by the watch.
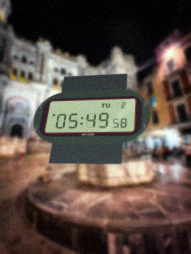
5:49:58
